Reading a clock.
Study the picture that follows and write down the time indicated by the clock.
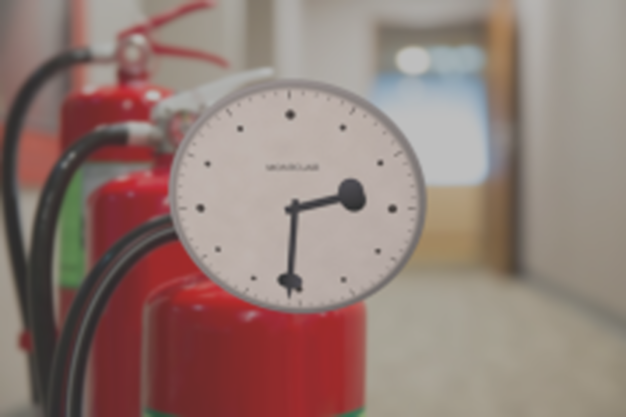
2:31
